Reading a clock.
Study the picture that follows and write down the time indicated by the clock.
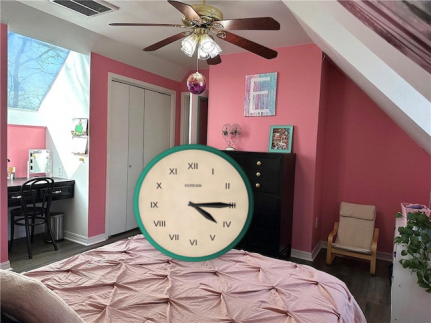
4:15
